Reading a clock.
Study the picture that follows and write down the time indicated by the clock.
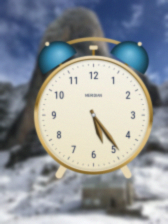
5:24
